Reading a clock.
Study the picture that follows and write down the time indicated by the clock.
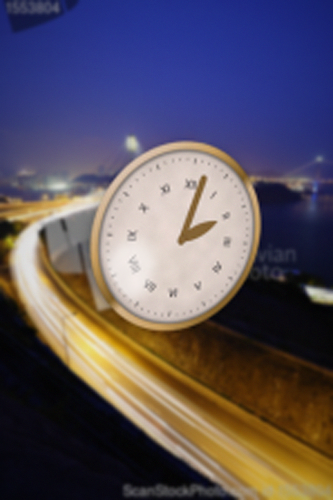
2:02
